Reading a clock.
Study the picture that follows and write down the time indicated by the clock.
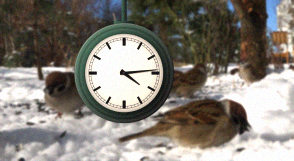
4:14
